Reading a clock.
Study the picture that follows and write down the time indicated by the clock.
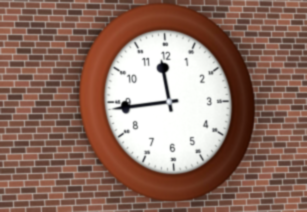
11:44
